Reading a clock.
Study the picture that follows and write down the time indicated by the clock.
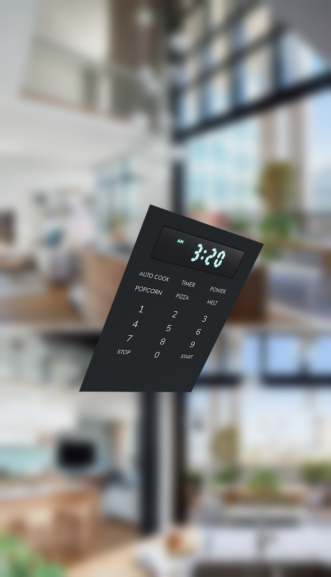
3:20
